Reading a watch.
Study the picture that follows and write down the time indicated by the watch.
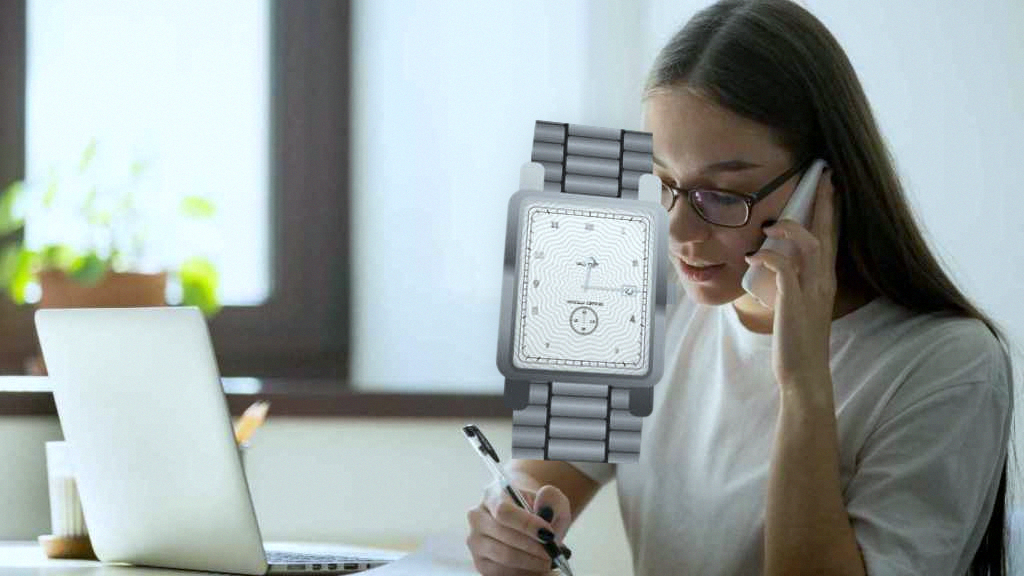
12:15
